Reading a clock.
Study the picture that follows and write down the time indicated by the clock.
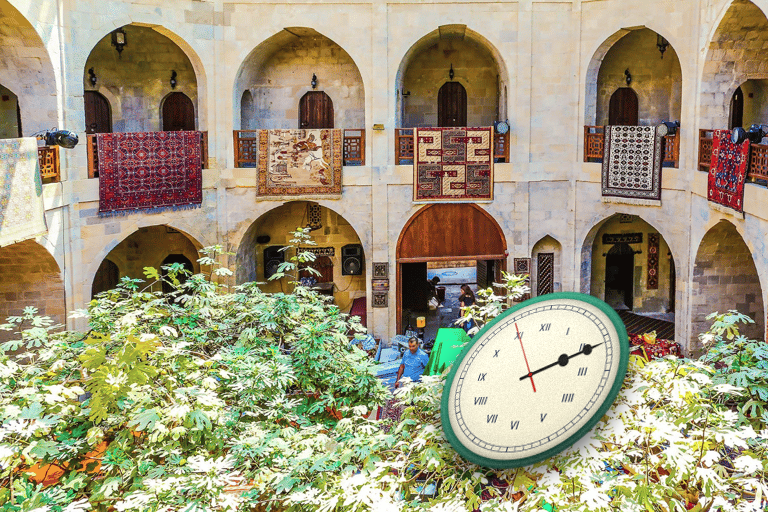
2:10:55
